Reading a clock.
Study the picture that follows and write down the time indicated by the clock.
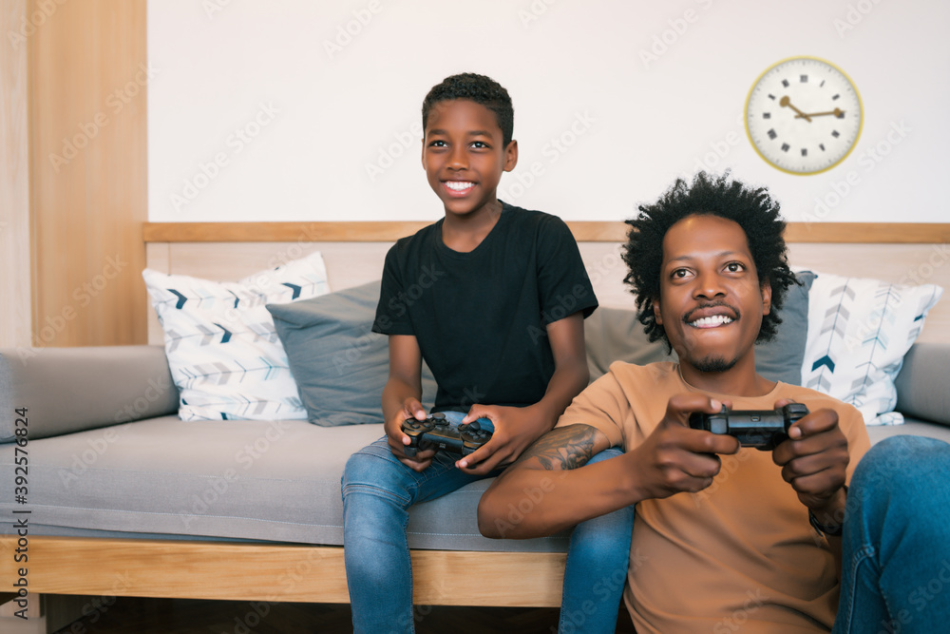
10:14
